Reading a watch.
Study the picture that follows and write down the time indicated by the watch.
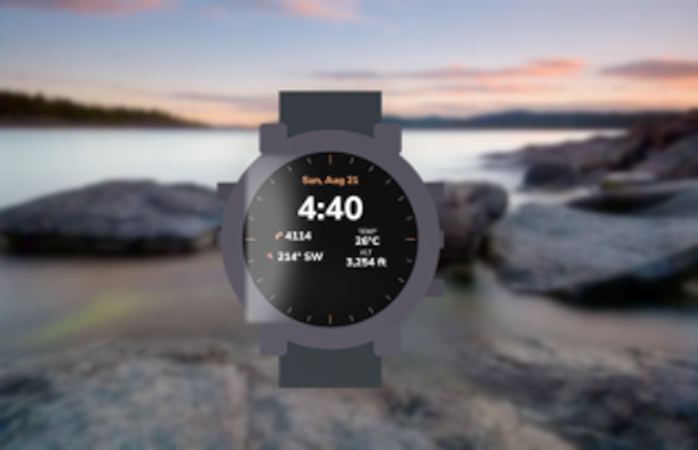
4:40
